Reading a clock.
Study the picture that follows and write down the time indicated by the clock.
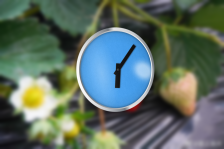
6:06
